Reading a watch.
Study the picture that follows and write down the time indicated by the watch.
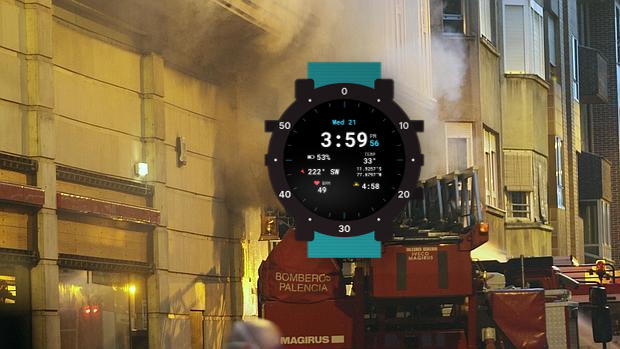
3:59:56
